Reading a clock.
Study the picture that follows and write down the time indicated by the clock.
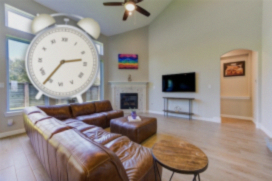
2:36
